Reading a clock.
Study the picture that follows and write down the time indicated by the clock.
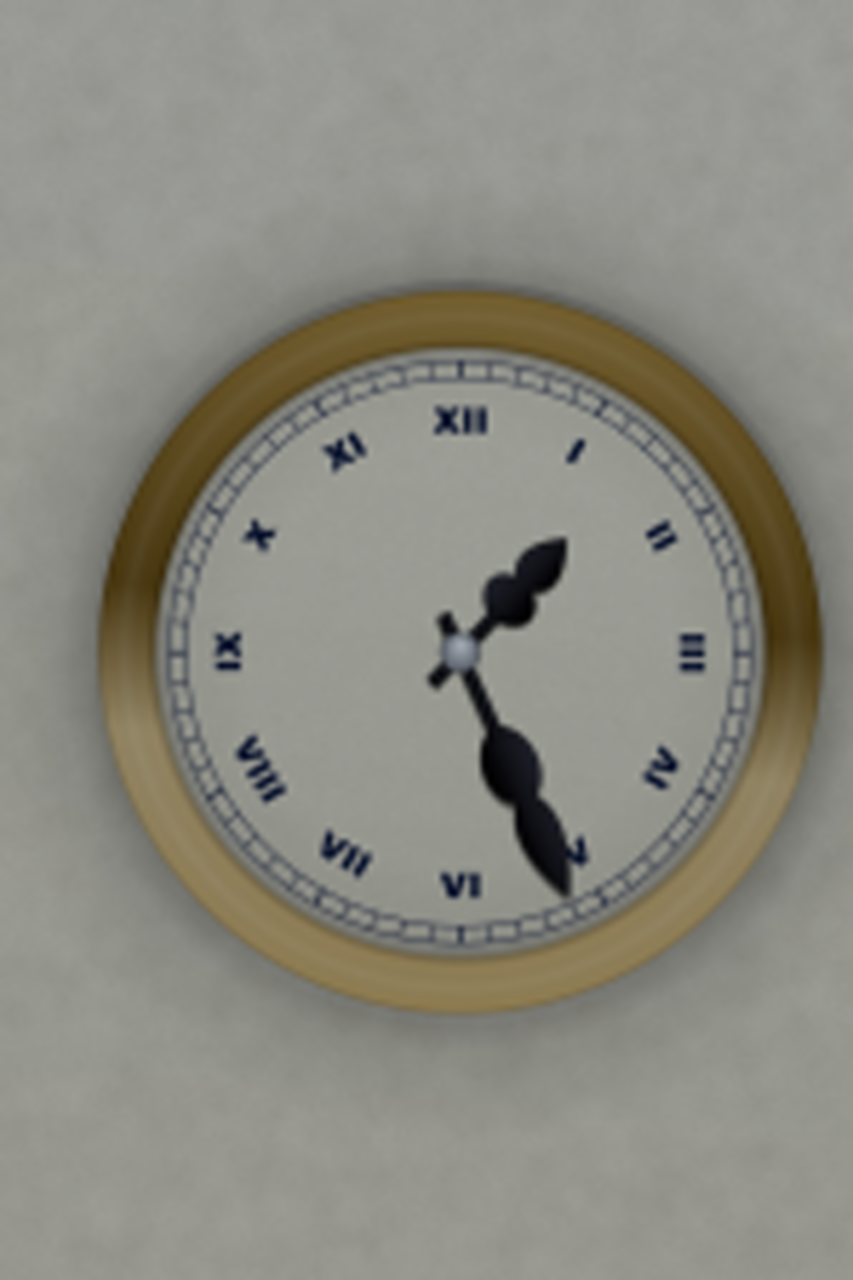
1:26
